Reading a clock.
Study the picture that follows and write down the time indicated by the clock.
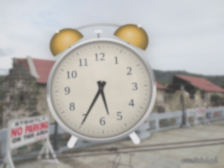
5:35
